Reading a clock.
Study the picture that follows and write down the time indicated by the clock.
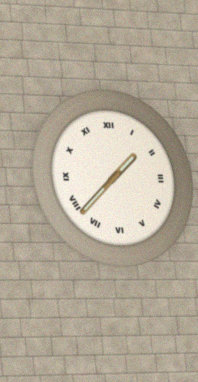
1:38
